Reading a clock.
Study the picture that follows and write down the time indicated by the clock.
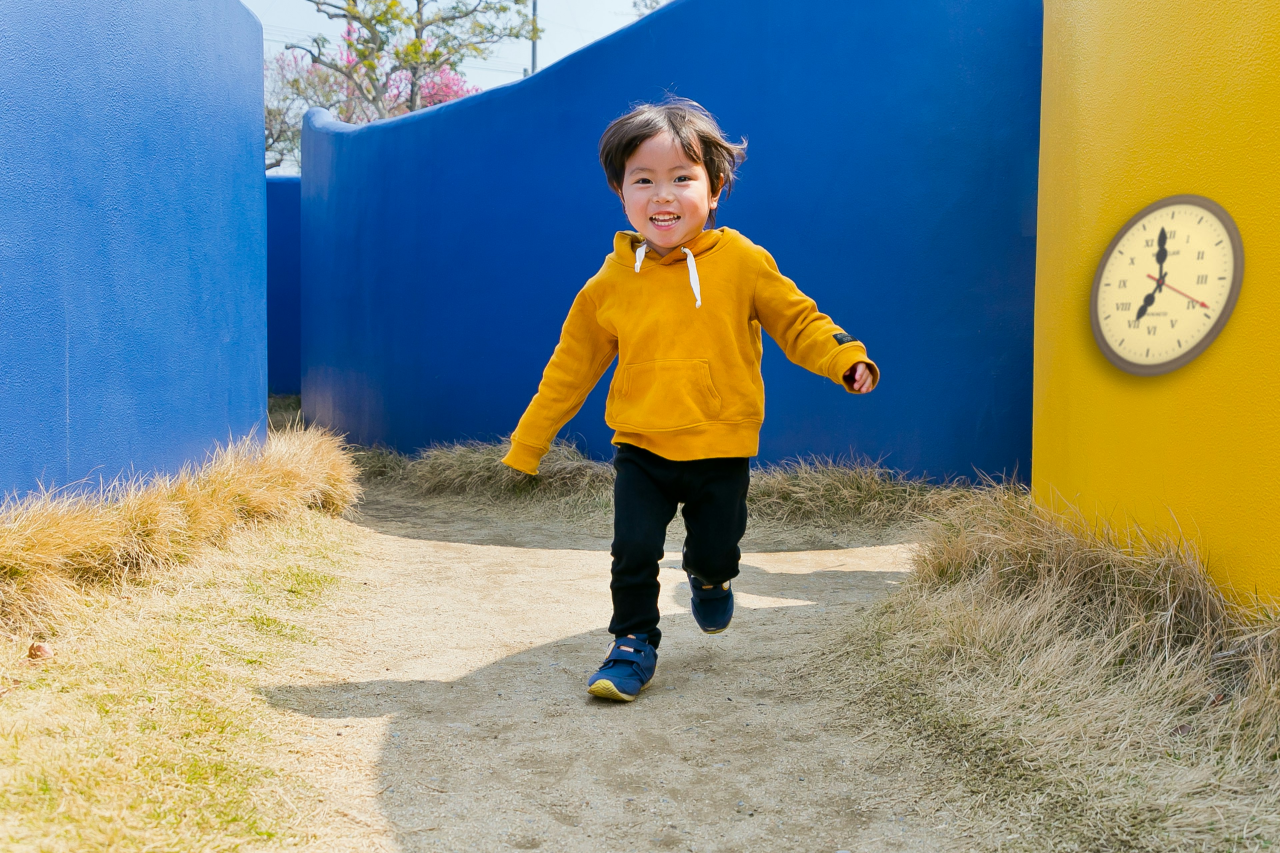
6:58:19
